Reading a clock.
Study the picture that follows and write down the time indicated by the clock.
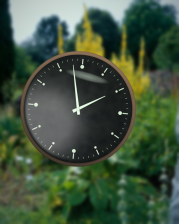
1:58
